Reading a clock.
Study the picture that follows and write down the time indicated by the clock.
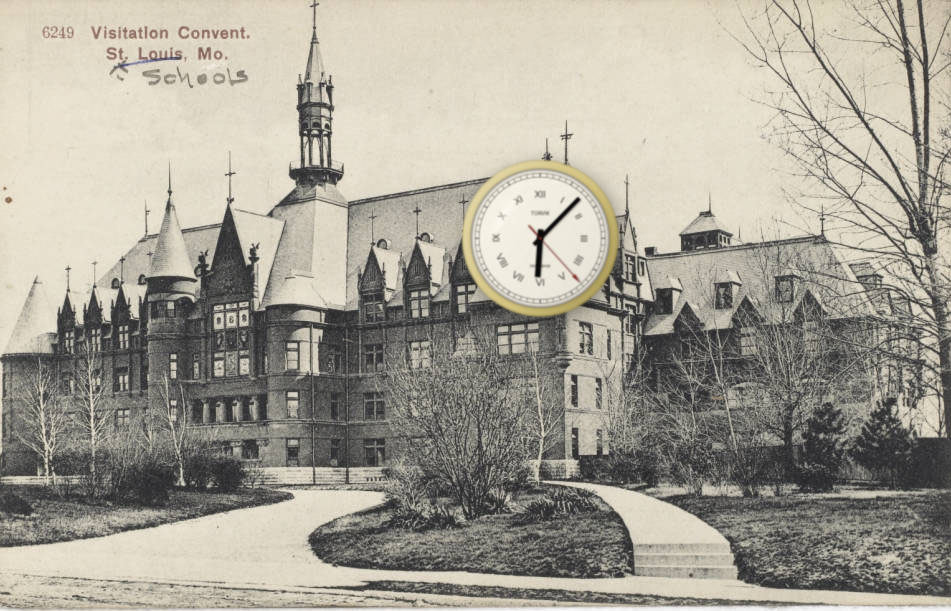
6:07:23
